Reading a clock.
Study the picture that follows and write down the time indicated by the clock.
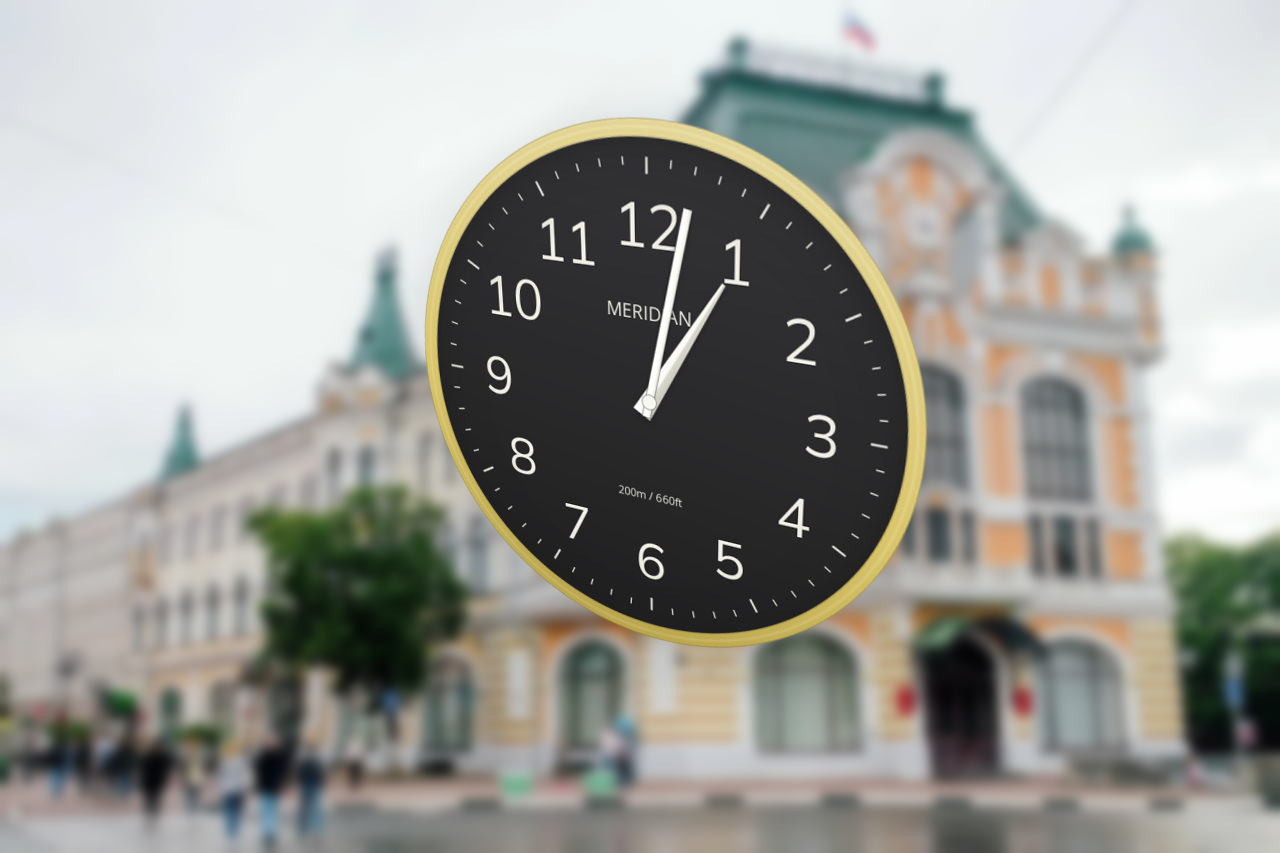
1:02
